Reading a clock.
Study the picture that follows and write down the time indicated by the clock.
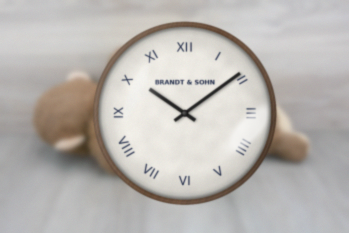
10:09
